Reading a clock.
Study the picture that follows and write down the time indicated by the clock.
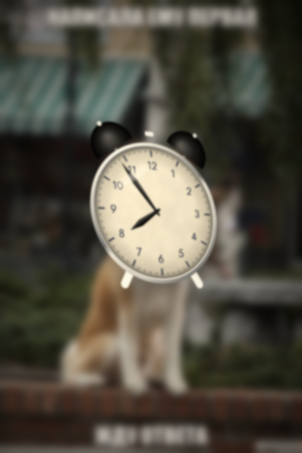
7:54
